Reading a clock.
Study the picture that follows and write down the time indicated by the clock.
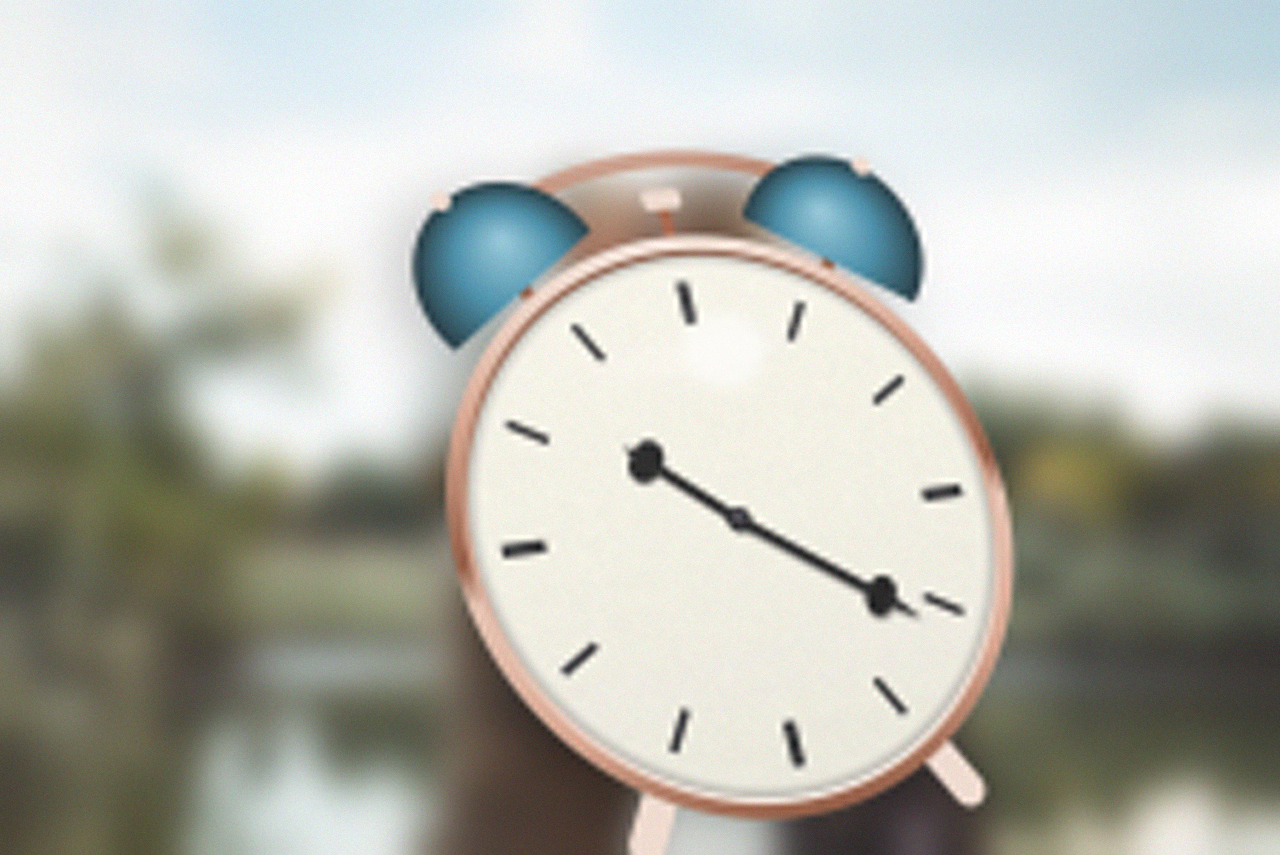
10:21
